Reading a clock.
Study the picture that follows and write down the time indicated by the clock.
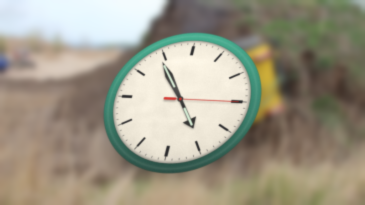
4:54:15
